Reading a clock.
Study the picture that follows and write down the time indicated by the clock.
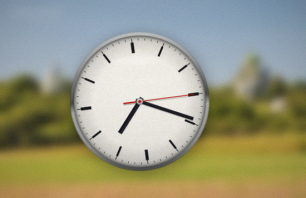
7:19:15
